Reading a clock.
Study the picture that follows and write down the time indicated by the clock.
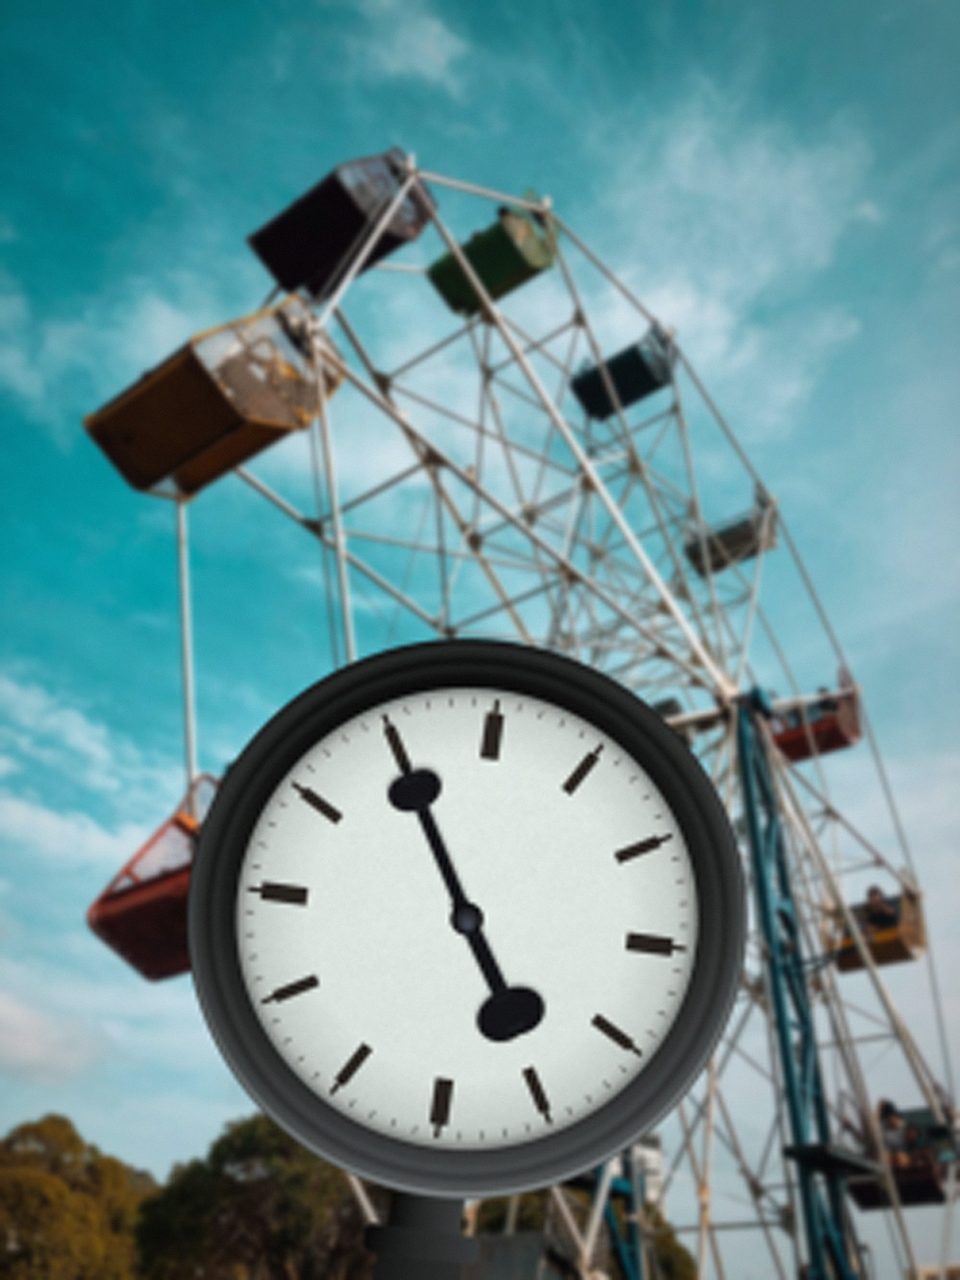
4:55
